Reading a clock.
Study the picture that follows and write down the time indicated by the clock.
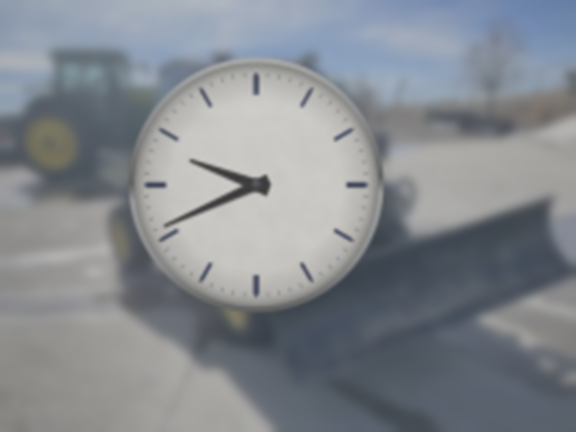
9:41
